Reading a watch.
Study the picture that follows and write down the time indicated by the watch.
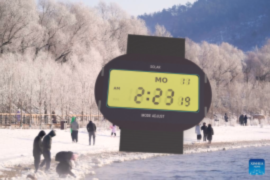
2:23:19
